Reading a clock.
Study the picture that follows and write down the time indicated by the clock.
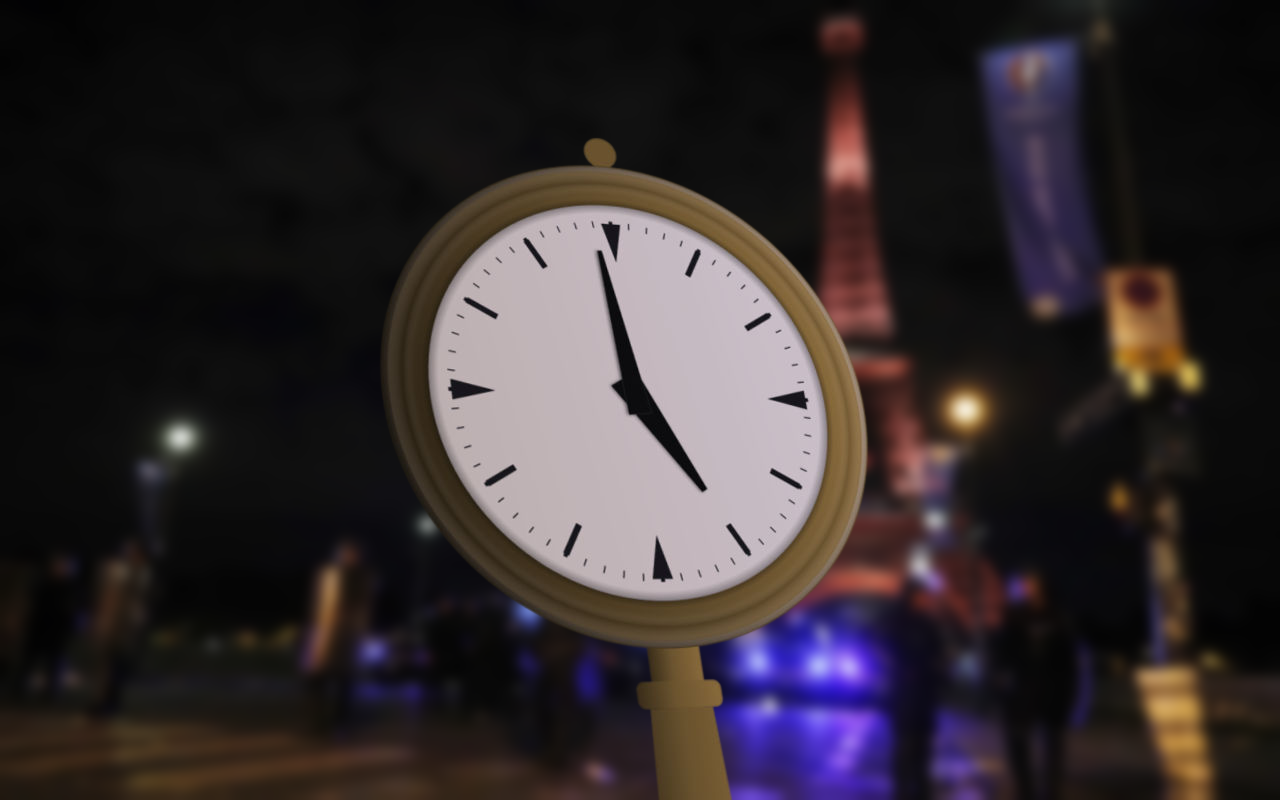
4:59
